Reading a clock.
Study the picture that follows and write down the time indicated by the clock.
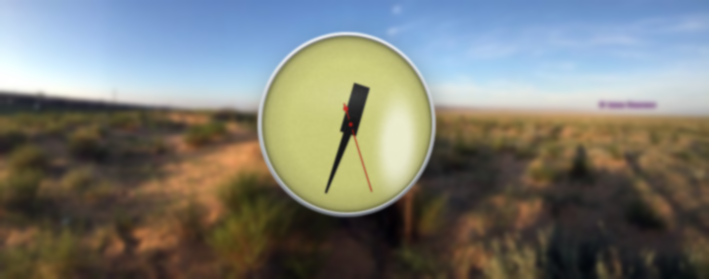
12:33:27
